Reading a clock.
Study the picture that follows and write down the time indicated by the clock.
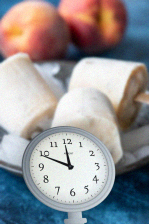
11:49
